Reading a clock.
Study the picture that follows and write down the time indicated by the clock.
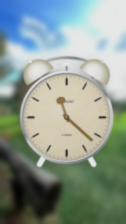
11:22
